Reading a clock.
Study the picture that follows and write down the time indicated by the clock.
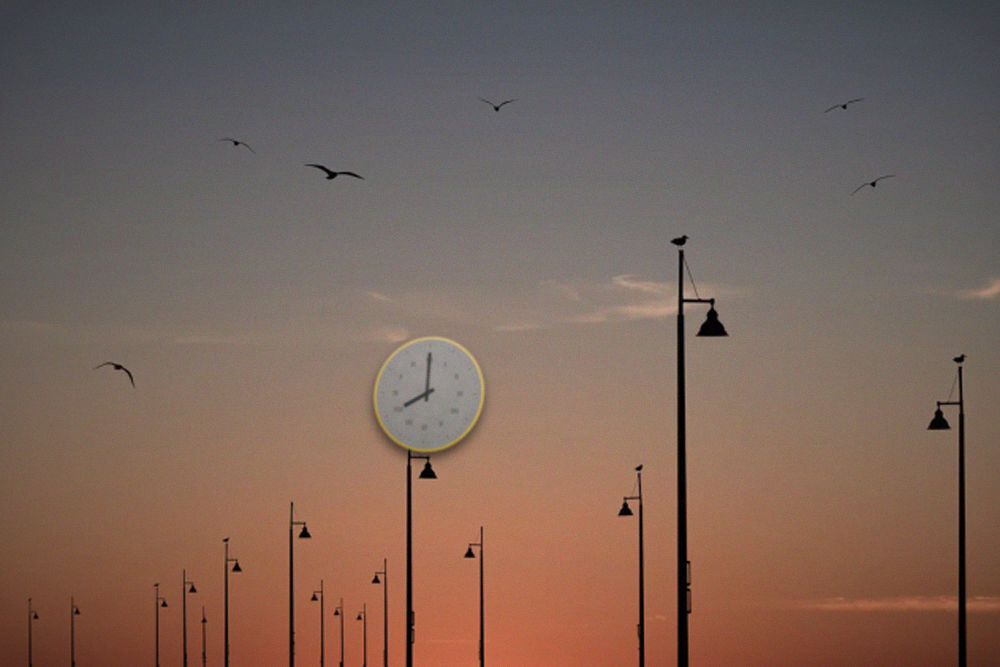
8:00
